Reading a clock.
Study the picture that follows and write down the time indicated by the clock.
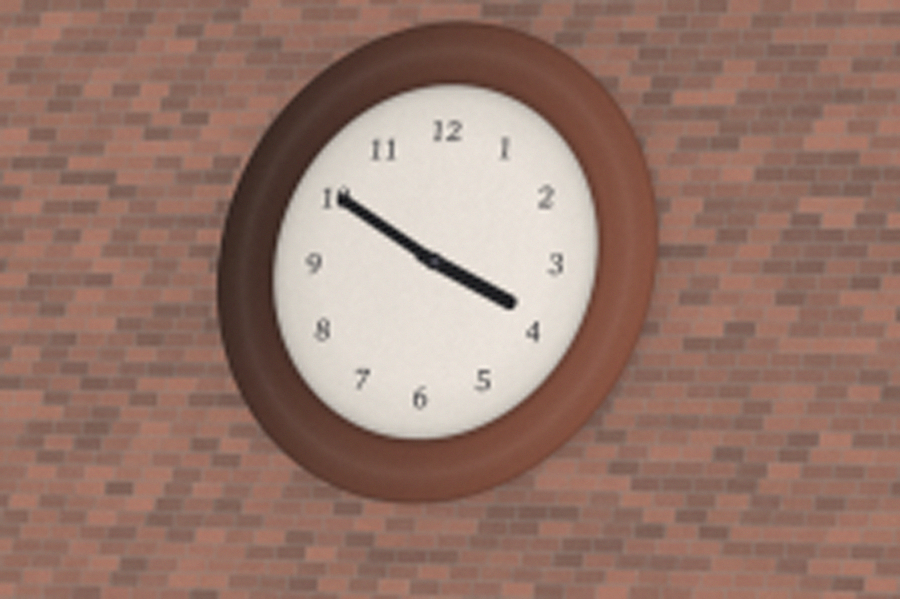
3:50
